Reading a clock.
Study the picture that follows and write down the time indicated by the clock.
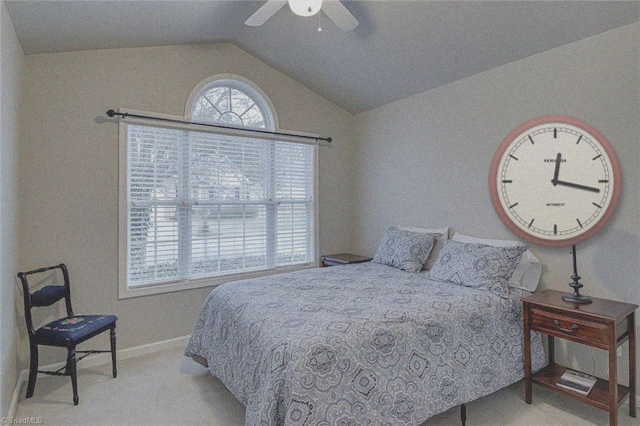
12:17
